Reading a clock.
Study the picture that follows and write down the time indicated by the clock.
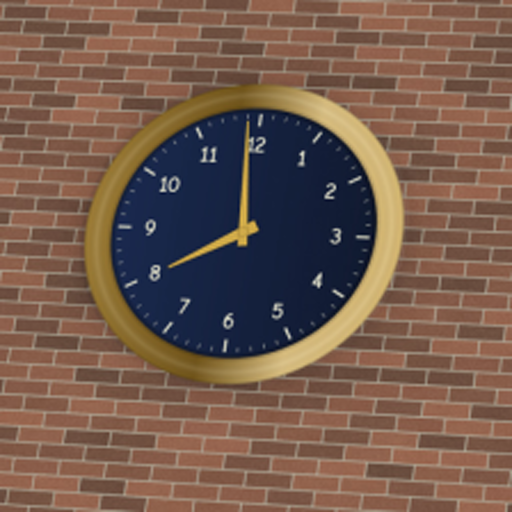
7:59
